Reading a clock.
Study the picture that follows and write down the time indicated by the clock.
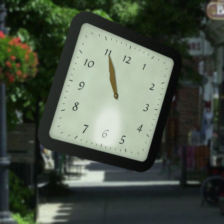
10:55
